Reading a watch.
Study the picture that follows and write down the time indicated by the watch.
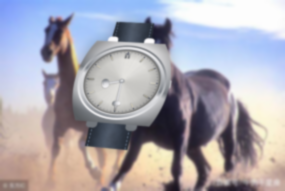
8:30
